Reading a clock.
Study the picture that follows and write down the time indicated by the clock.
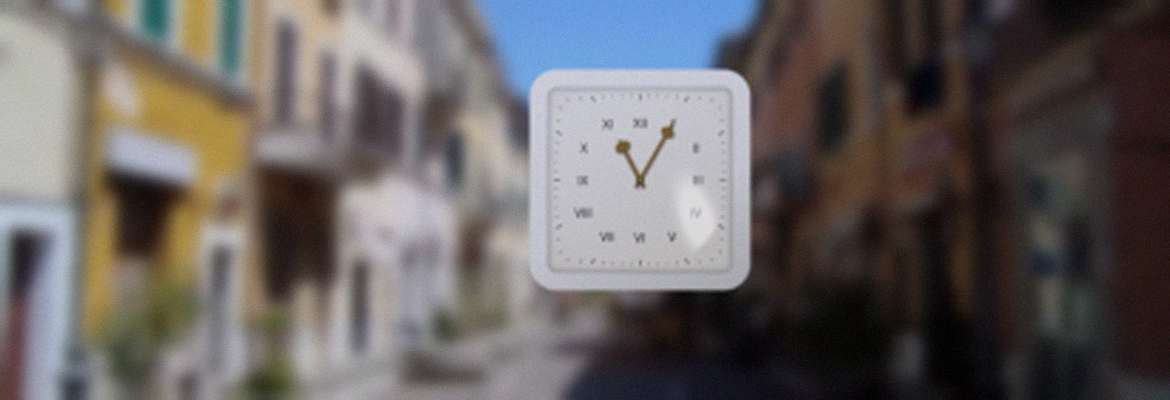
11:05
